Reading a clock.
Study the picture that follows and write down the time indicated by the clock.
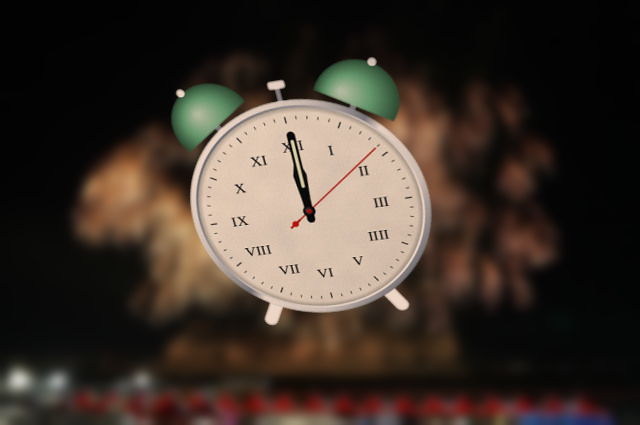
12:00:09
